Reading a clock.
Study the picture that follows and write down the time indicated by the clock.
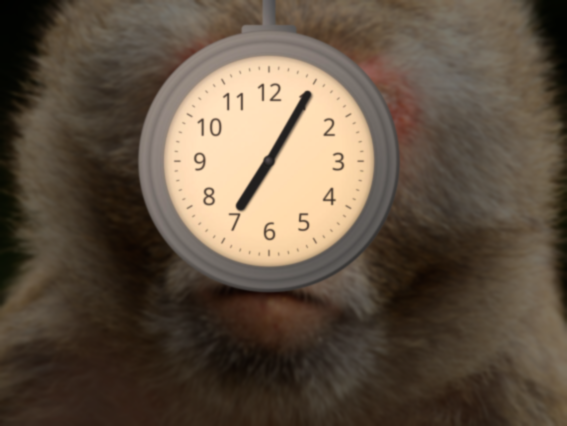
7:05
